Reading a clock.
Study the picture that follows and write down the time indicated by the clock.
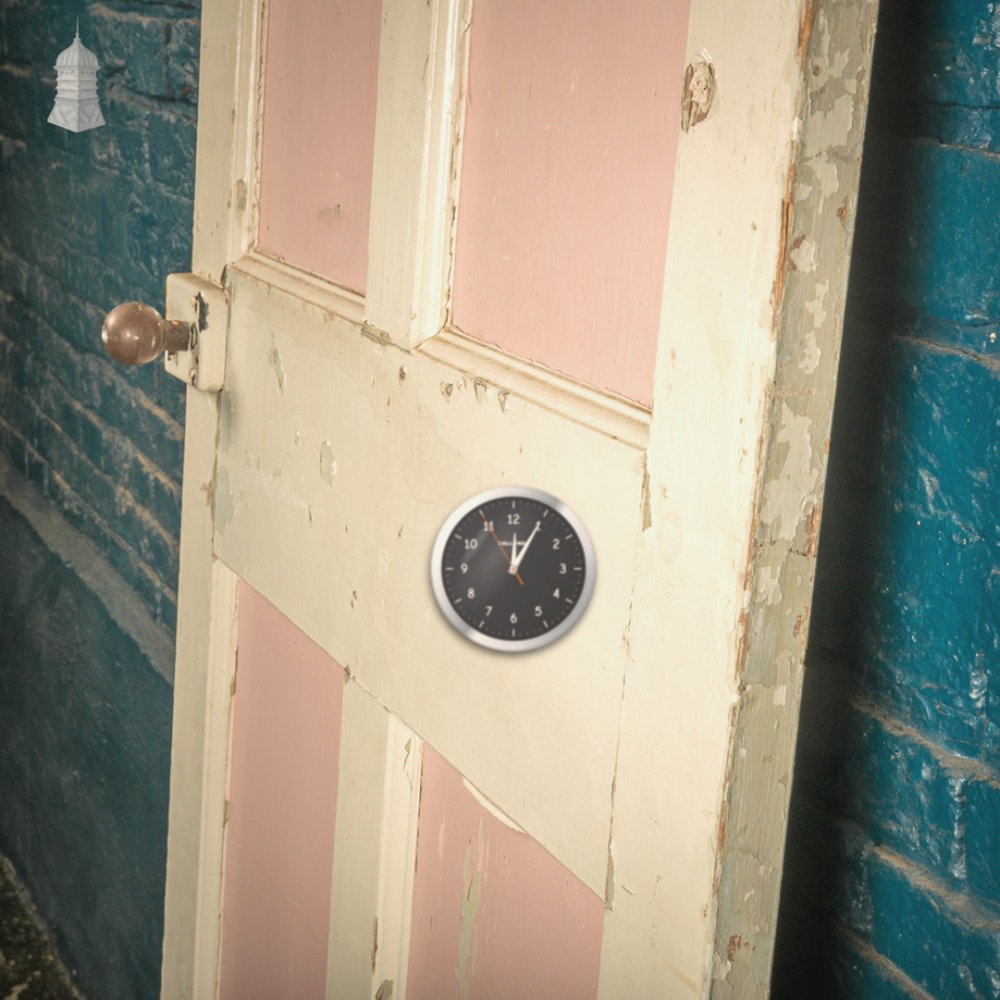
12:04:55
